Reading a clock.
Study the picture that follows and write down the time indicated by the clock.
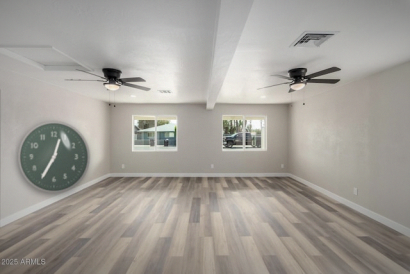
12:35
